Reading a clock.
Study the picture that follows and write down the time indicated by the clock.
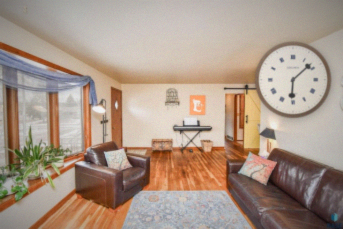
6:08
